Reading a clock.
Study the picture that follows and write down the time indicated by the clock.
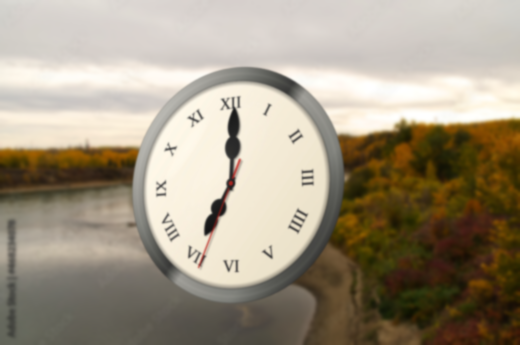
7:00:34
